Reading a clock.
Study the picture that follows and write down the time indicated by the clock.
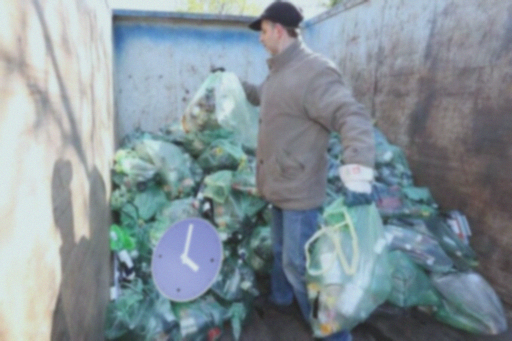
4:00
